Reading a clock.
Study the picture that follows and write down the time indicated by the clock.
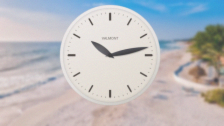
10:13
